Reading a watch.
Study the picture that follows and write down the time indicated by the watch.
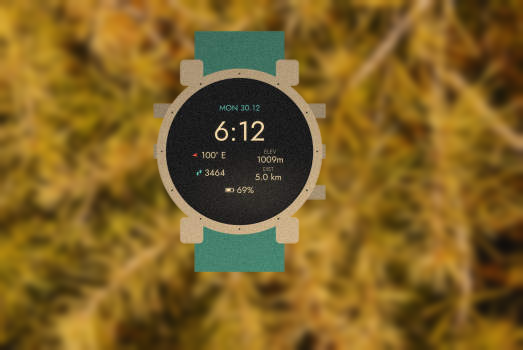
6:12
